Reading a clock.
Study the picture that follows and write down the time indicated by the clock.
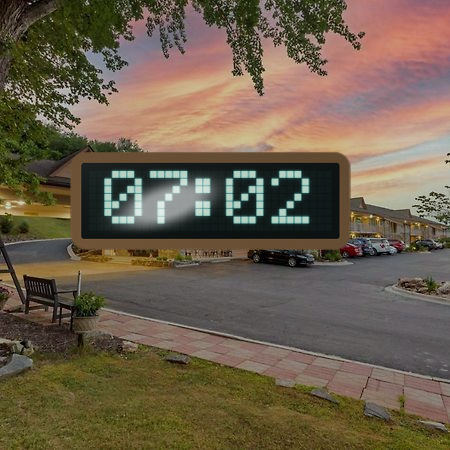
7:02
